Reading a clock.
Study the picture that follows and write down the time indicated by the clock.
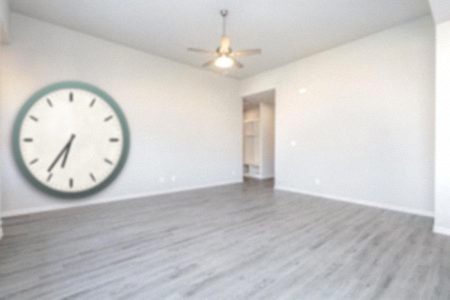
6:36
